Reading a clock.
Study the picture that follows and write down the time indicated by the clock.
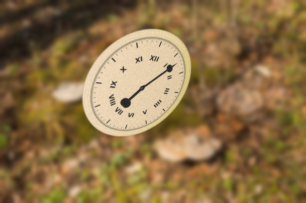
7:07
